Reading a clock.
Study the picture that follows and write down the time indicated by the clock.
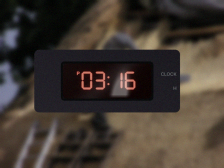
3:16
